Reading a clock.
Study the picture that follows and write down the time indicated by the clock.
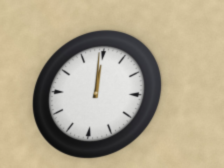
11:59
